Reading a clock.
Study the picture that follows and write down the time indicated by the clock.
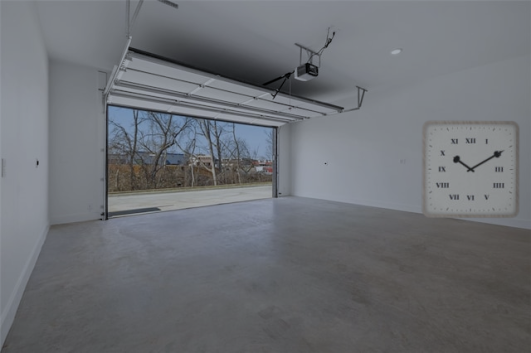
10:10
